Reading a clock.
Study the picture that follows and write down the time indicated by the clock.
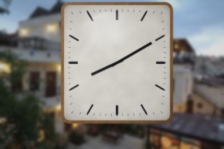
8:10
